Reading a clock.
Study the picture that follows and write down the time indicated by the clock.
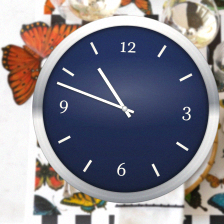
10:48
